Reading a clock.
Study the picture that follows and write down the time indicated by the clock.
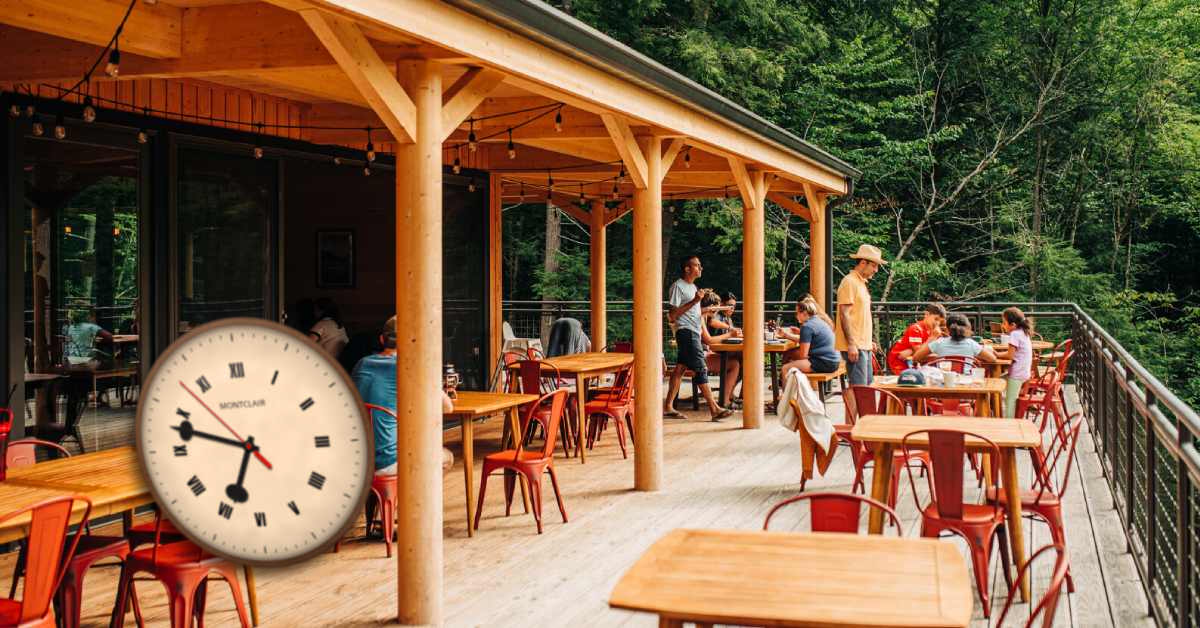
6:47:53
